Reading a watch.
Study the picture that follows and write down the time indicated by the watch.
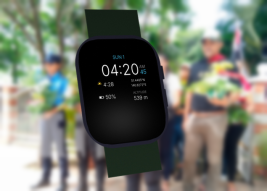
4:20
